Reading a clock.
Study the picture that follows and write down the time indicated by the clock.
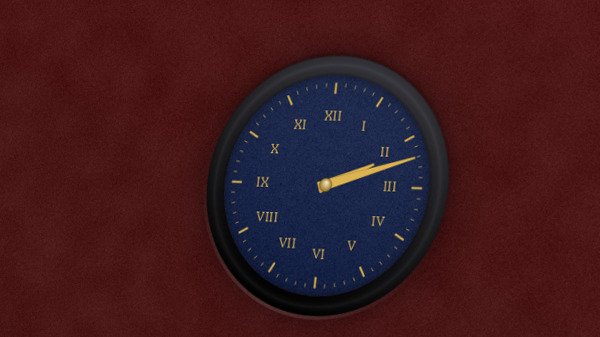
2:12
